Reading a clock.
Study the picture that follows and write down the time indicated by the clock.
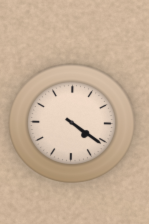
4:21
